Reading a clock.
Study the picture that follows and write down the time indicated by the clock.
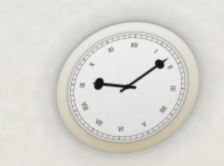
9:08
